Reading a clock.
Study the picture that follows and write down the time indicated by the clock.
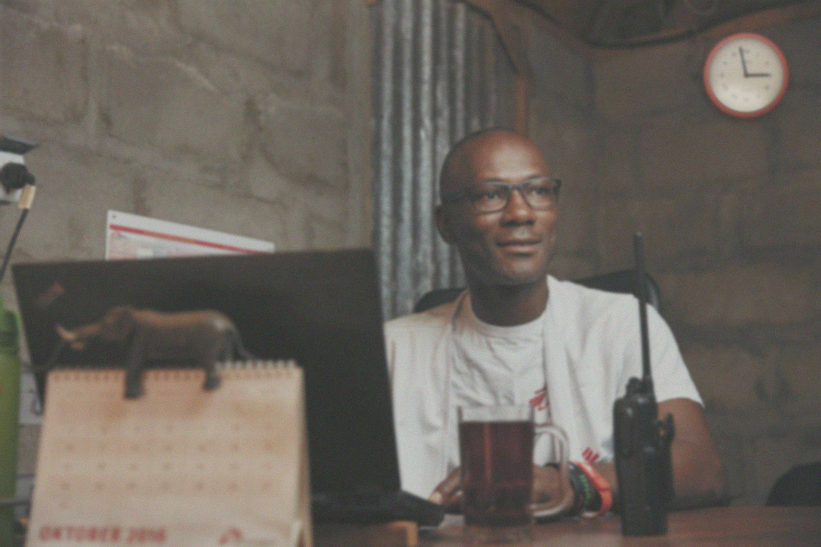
2:58
